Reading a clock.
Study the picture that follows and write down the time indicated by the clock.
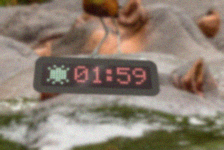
1:59
